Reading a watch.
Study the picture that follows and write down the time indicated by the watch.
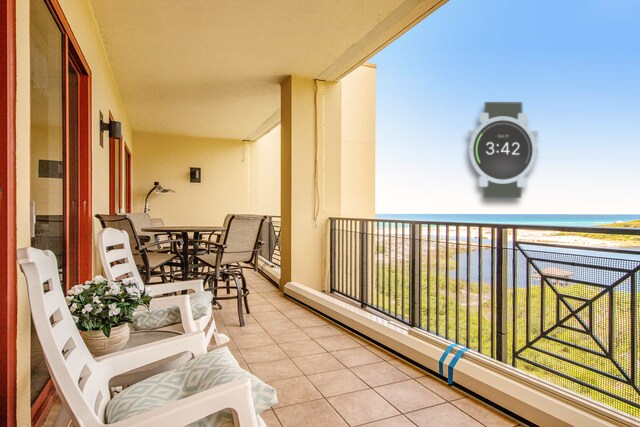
3:42
